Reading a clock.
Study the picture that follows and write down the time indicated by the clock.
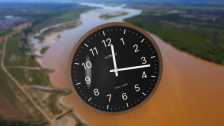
12:17
